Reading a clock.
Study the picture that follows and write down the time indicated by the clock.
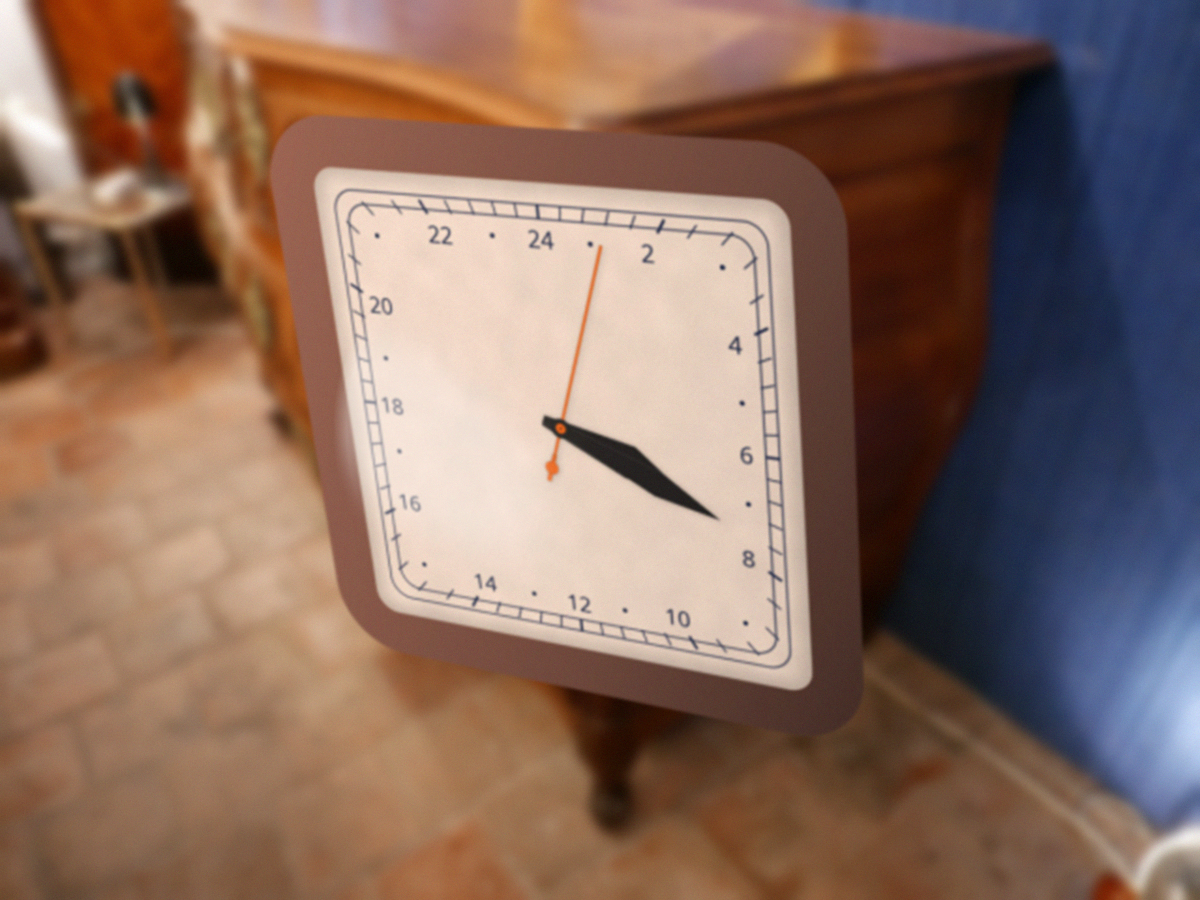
7:19:03
